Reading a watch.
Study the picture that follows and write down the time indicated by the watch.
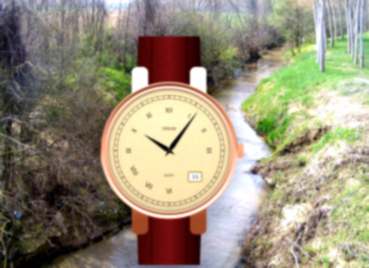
10:06
